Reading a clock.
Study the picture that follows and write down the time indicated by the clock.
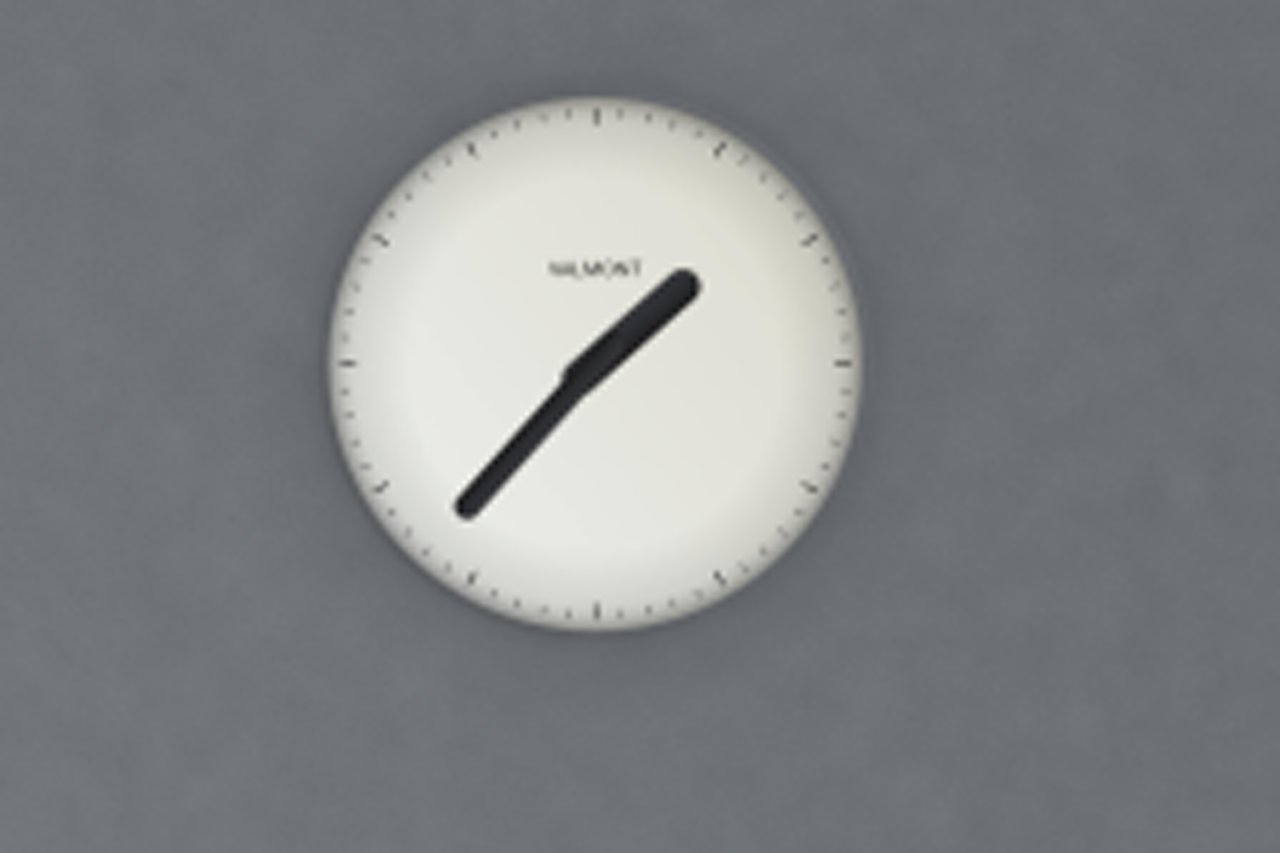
1:37
